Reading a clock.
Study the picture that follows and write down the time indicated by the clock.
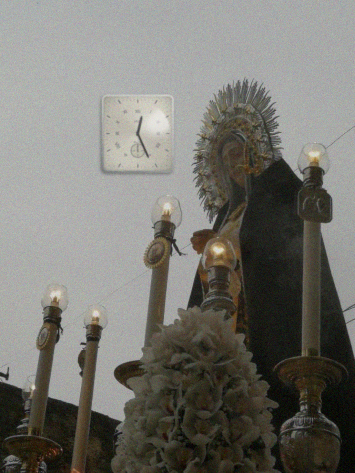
12:26
